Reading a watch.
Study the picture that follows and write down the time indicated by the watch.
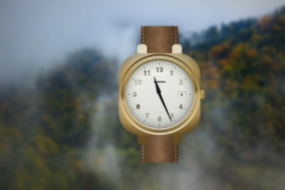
11:26
